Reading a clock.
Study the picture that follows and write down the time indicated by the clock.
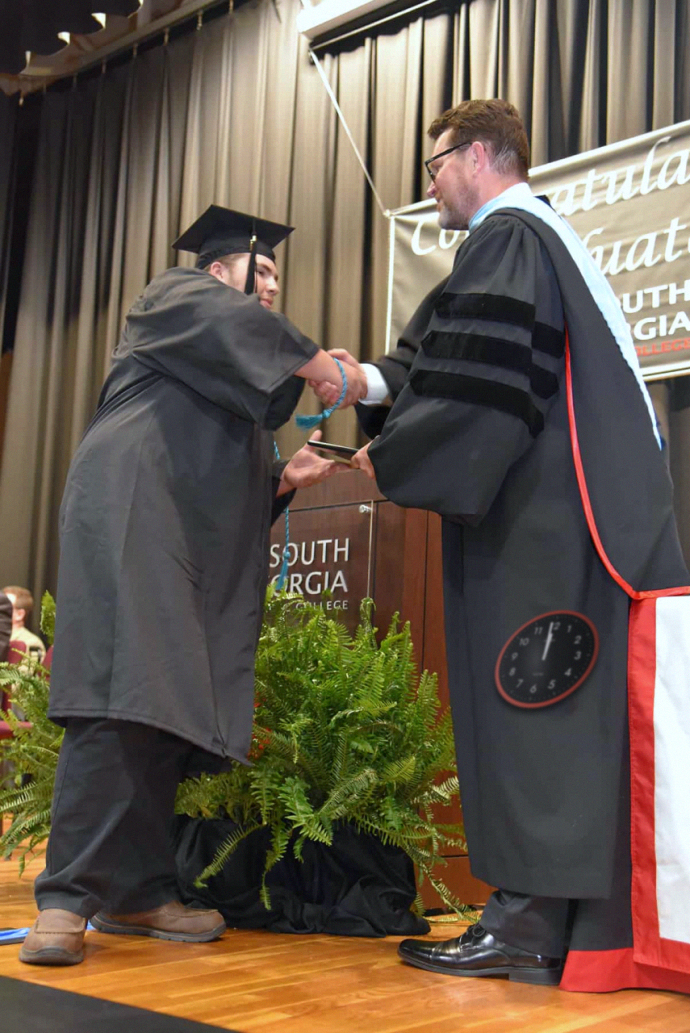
11:59
